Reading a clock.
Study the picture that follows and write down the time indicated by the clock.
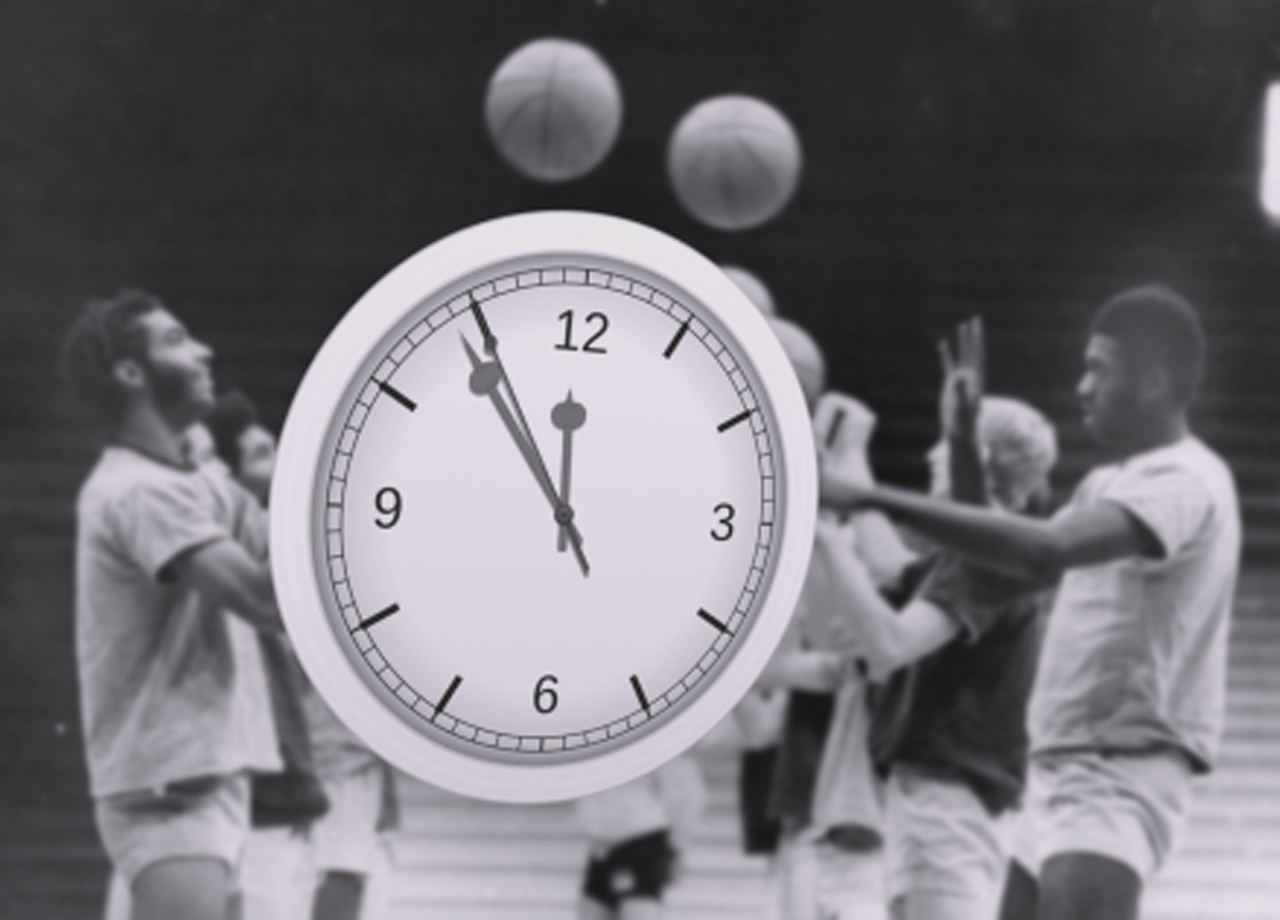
11:53:55
